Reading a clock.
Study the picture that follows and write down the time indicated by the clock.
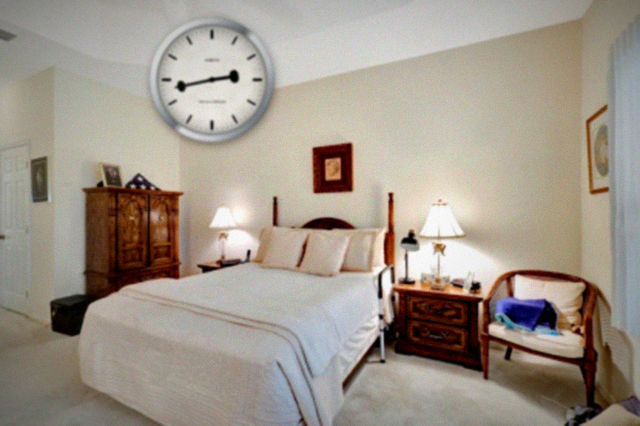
2:43
